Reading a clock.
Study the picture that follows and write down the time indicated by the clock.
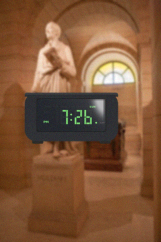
7:26
